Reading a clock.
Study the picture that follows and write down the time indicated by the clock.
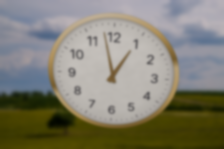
12:58
